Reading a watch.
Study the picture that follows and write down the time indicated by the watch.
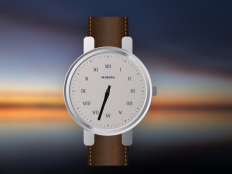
6:33
